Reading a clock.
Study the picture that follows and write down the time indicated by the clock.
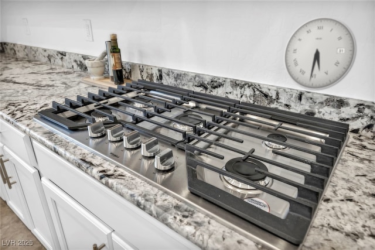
5:31
